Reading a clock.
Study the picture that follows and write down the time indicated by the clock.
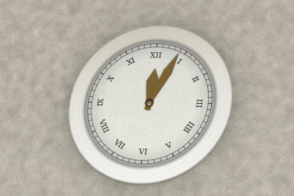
12:04
